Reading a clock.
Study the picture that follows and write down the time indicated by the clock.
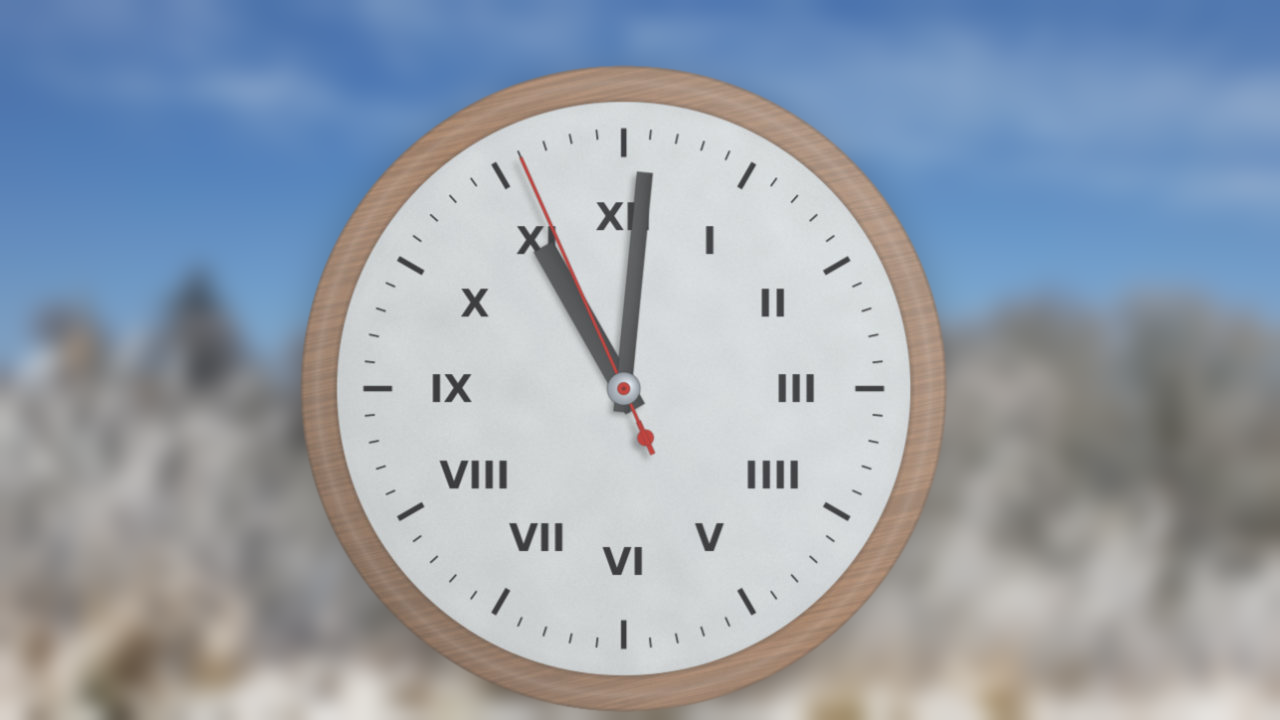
11:00:56
